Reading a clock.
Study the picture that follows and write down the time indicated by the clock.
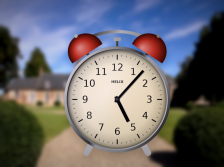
5:07
